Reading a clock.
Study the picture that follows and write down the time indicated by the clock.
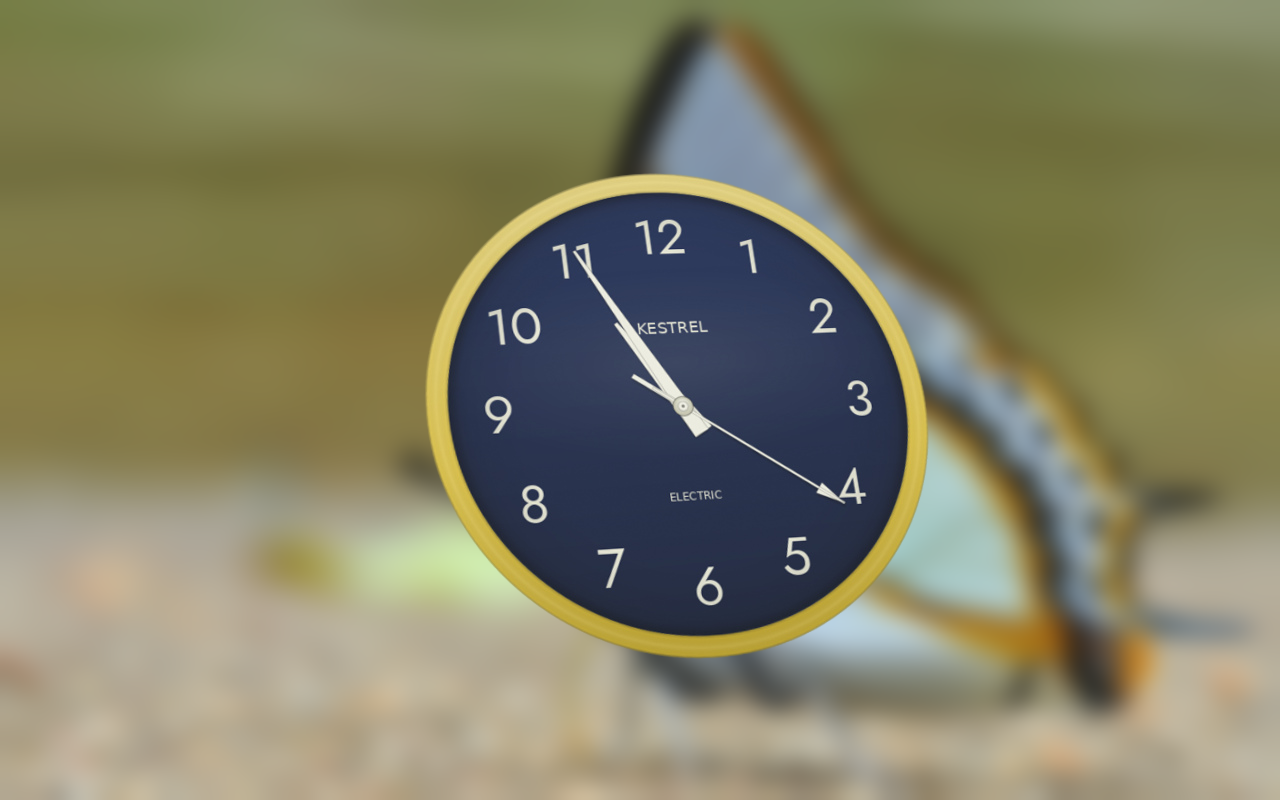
10:55:21
